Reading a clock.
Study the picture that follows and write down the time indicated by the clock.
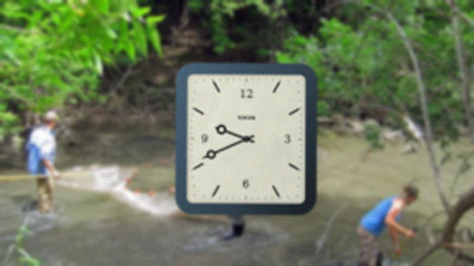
9:41
